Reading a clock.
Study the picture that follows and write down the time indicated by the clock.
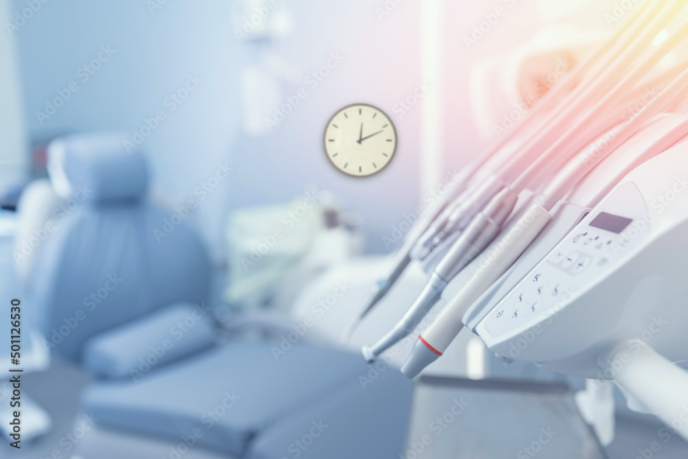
12:11
